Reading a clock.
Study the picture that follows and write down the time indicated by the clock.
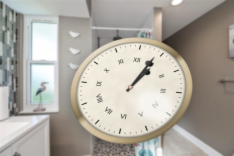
1:04
